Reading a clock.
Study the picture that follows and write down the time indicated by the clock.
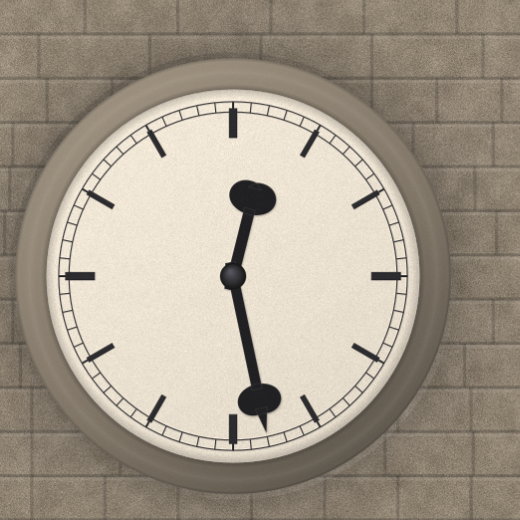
12:28
